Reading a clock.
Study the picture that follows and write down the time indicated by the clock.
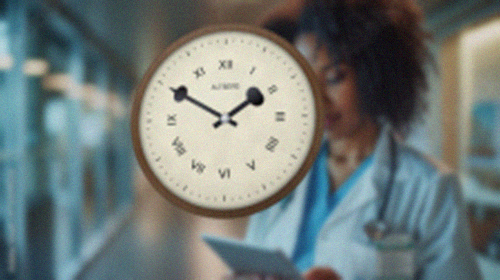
1:50
